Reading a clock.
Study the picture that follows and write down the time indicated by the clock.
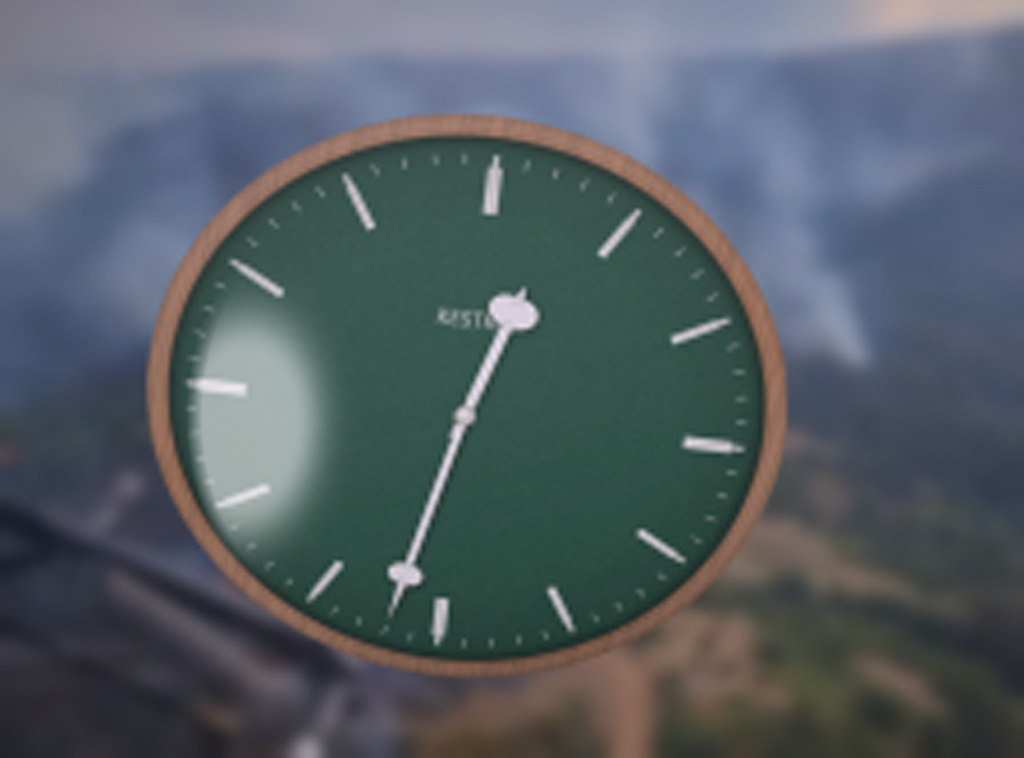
12:32
